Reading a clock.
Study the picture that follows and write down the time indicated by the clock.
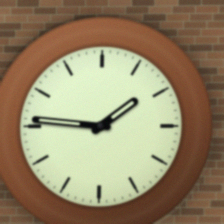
1:46
